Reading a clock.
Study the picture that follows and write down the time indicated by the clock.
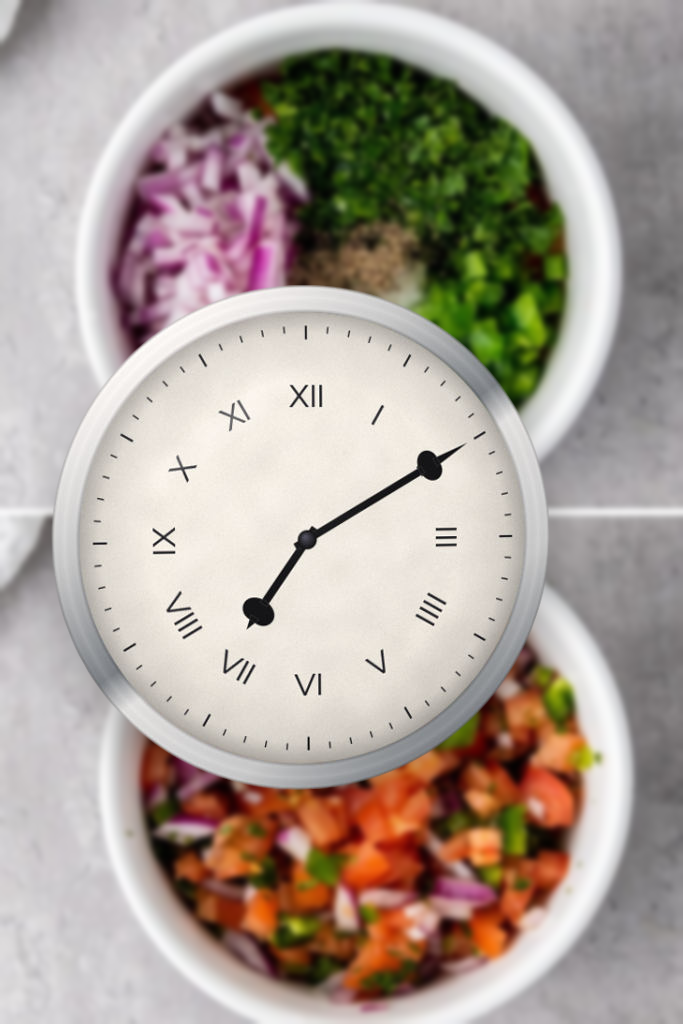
7:10
